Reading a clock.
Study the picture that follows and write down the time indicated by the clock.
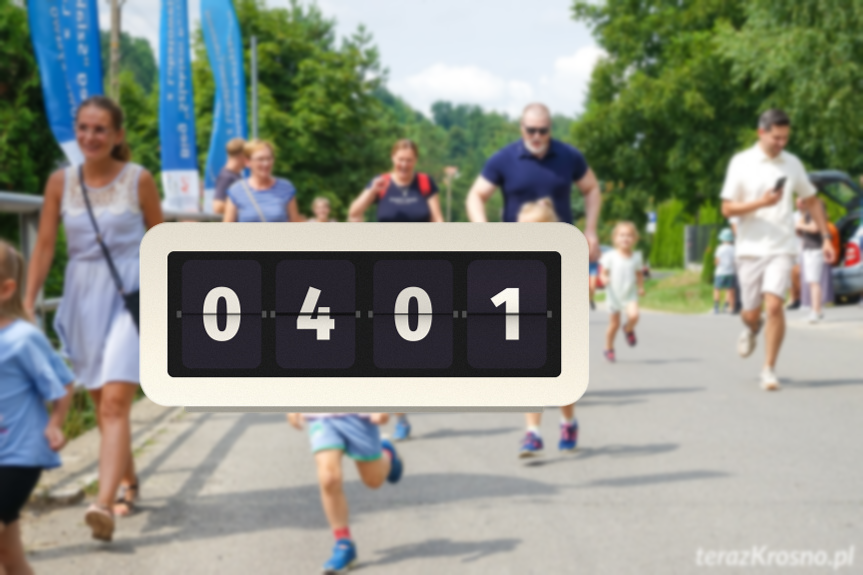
4:01
